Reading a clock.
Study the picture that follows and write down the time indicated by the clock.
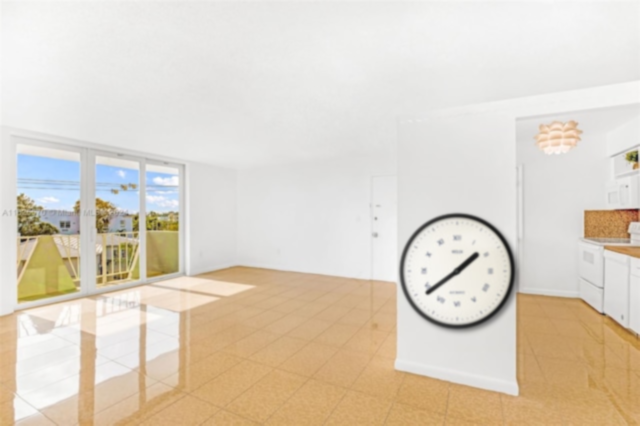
1:39
